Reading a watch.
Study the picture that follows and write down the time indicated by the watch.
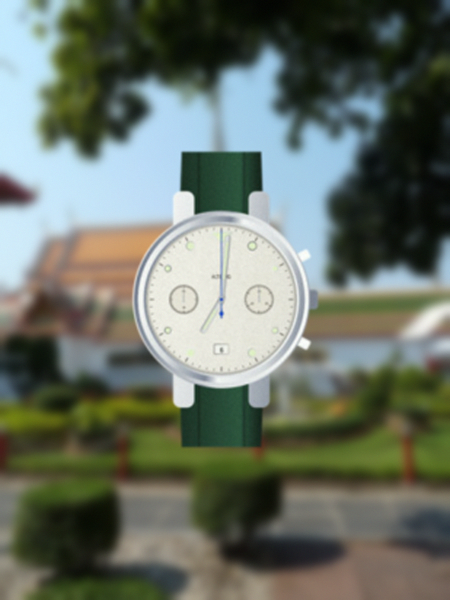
7:01
